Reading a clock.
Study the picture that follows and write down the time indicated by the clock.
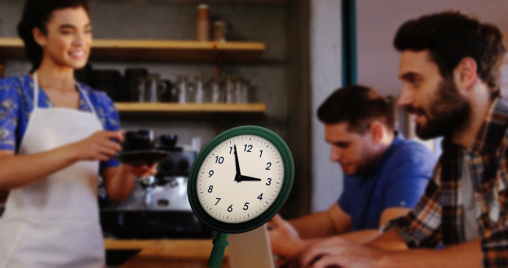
2:56
